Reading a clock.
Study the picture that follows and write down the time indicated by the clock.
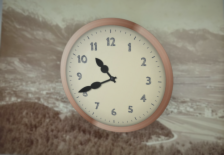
10:41
